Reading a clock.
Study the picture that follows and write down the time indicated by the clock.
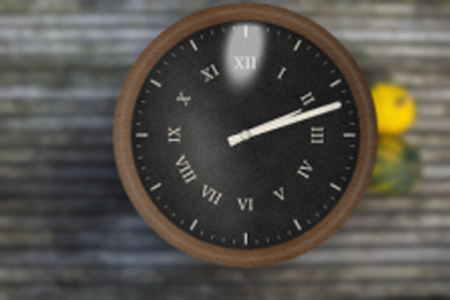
2:12
